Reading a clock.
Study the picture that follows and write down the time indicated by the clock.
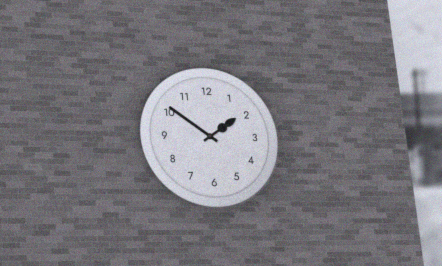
1:51
